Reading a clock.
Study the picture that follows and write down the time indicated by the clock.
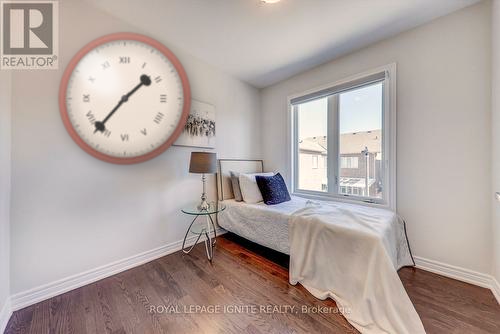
1:37
